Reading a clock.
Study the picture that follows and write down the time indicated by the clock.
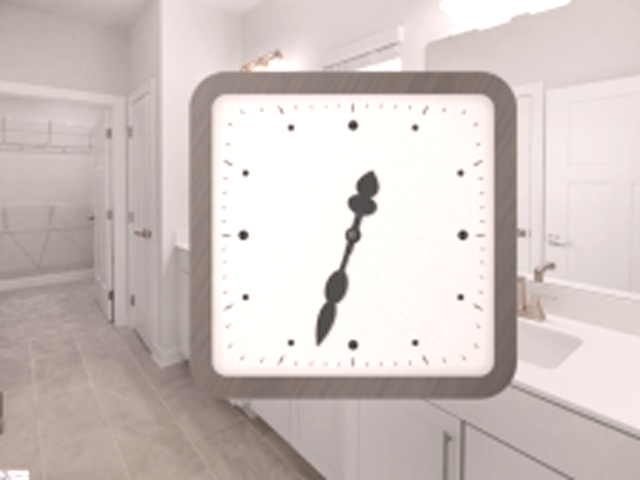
12:33
